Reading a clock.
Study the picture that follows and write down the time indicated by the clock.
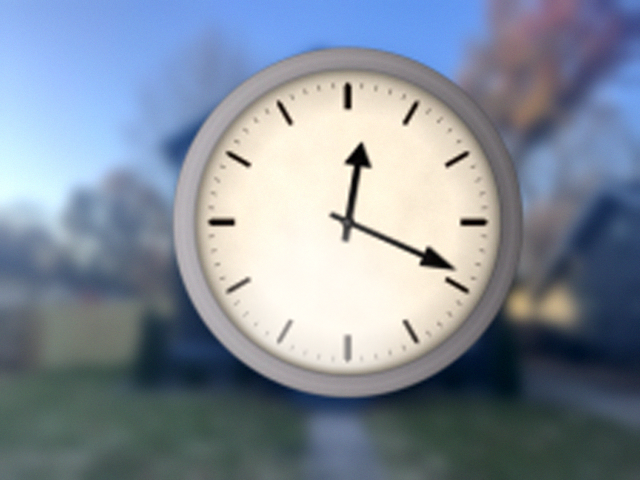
12:19
